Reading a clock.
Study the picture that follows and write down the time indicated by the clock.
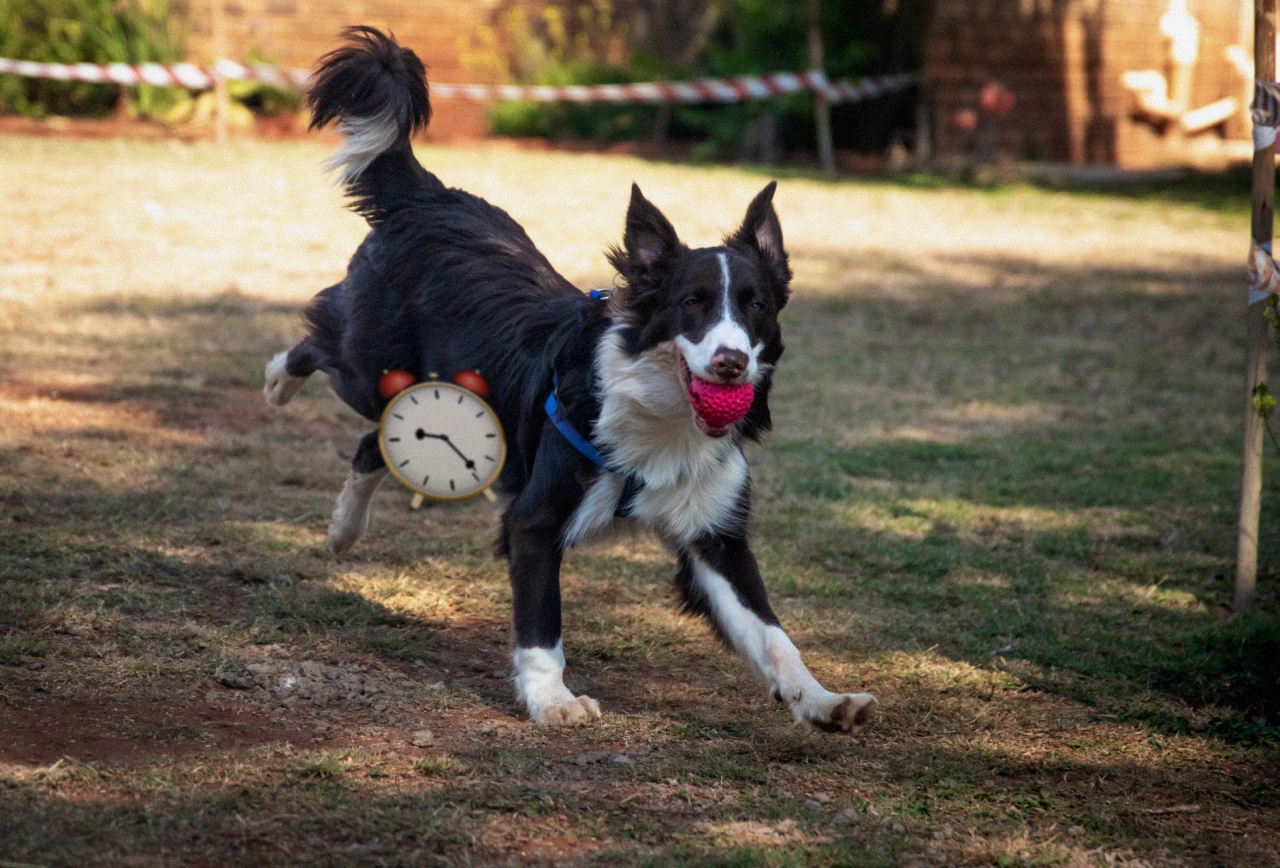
9:24
